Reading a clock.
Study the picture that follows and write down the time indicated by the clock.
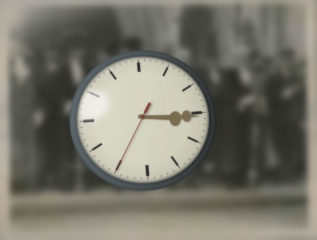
3:15:35
